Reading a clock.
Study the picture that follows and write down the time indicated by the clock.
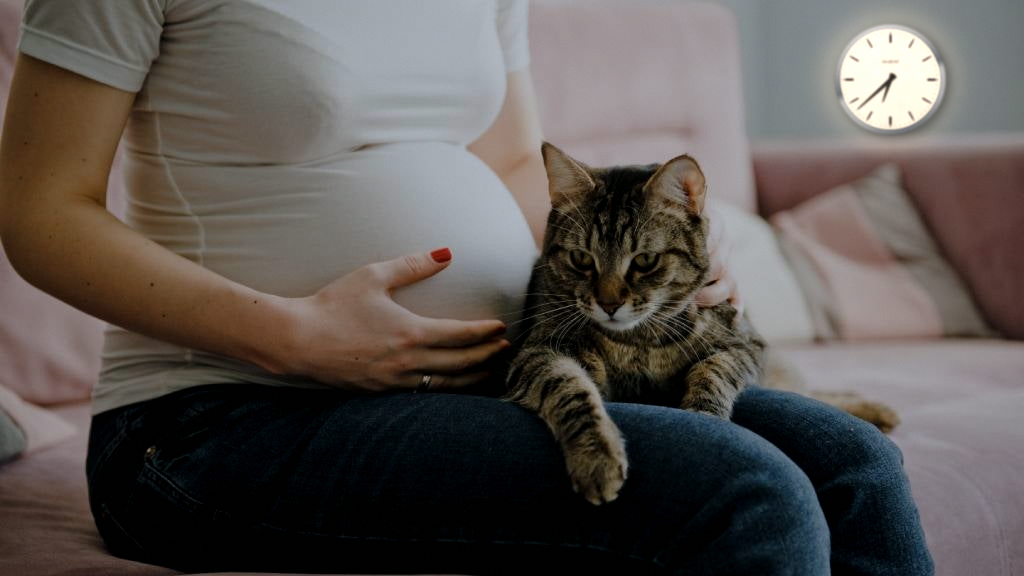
6:38
